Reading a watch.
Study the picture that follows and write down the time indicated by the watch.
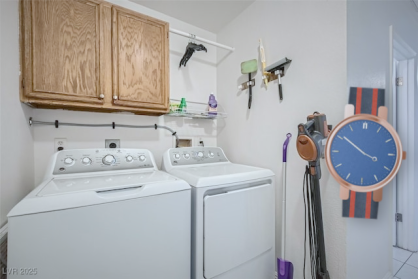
3:51
